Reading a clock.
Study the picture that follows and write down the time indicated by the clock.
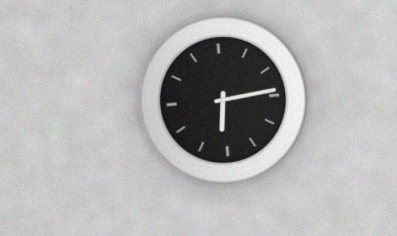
6:14
